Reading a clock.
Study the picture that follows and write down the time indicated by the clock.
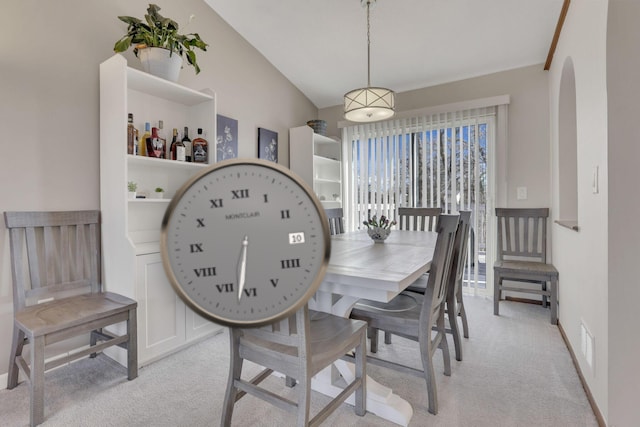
6:32
